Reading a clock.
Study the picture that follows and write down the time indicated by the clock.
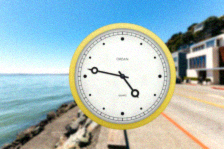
4:47
